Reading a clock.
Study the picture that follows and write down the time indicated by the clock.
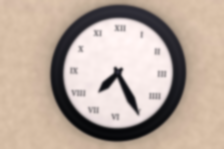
7:25
